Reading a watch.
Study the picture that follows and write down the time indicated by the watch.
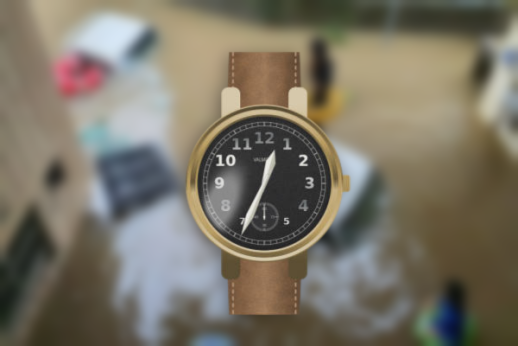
12:34
